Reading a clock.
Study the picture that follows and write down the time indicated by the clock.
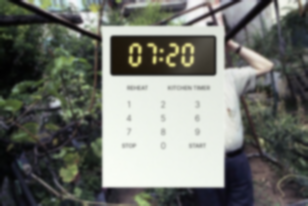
7:20
